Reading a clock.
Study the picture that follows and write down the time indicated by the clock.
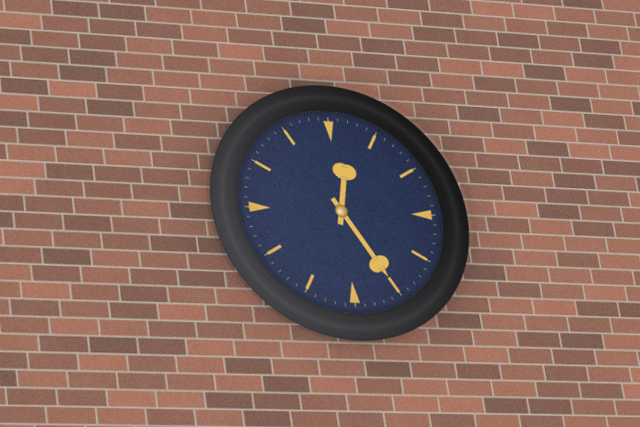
12:25
